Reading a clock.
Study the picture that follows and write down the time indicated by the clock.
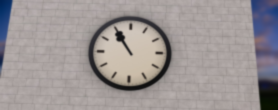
10:55
